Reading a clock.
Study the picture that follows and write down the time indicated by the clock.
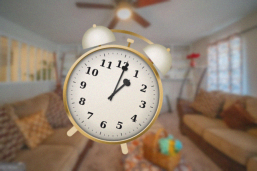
1:01
